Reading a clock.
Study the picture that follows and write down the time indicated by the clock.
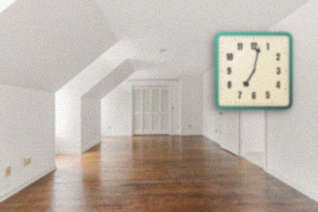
7:02
